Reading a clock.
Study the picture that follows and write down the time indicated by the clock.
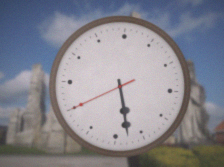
5:27:40
